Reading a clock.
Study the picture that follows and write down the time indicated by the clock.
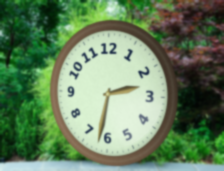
2:32
